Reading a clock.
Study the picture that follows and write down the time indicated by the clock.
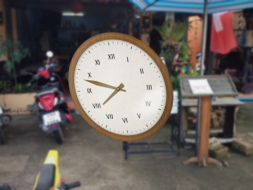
7:48
